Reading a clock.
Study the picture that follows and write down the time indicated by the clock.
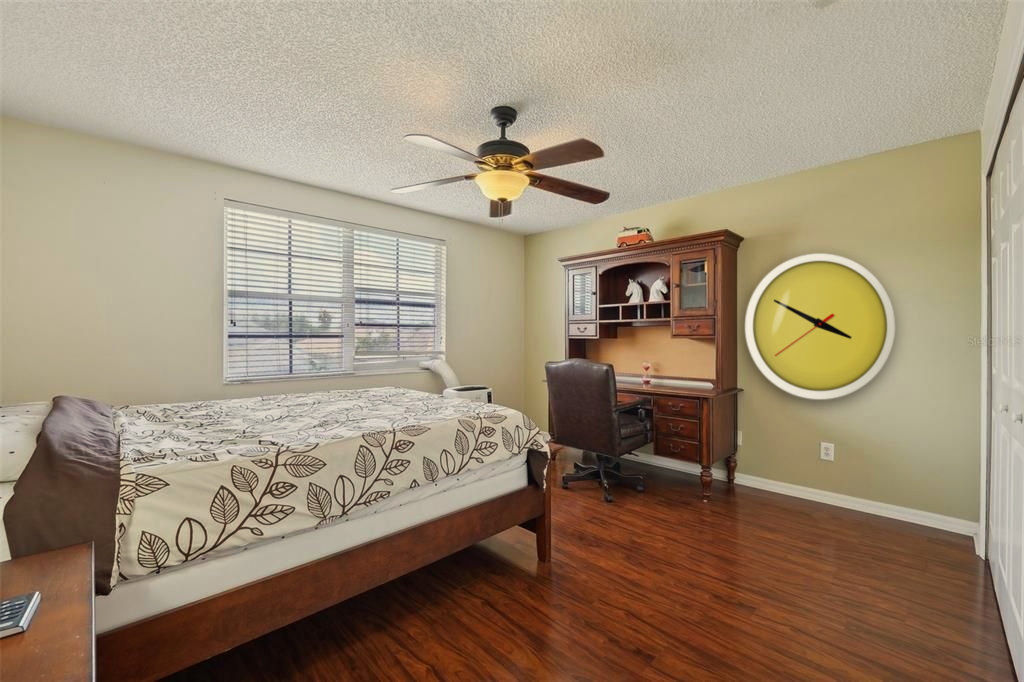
3:49:39
